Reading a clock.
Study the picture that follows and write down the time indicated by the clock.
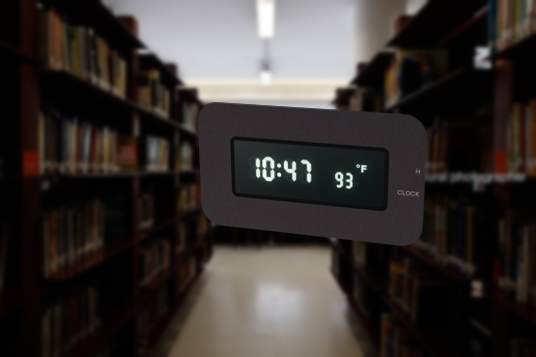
10:47
